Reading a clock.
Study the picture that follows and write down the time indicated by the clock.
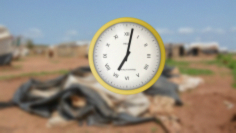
7:02
